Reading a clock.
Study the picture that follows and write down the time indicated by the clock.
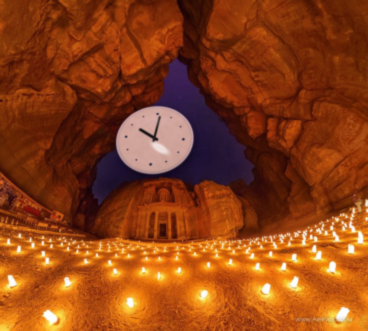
10:01
